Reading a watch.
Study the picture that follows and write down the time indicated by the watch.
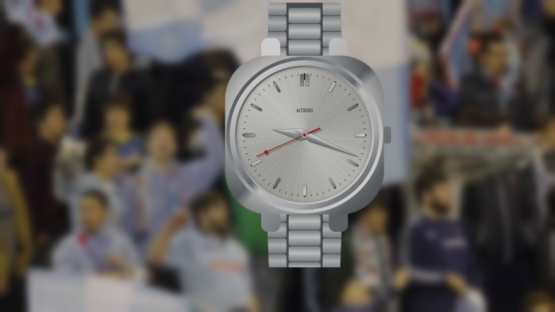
9:18:41
